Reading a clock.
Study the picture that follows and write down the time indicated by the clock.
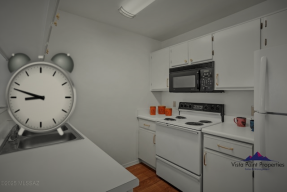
8:48
